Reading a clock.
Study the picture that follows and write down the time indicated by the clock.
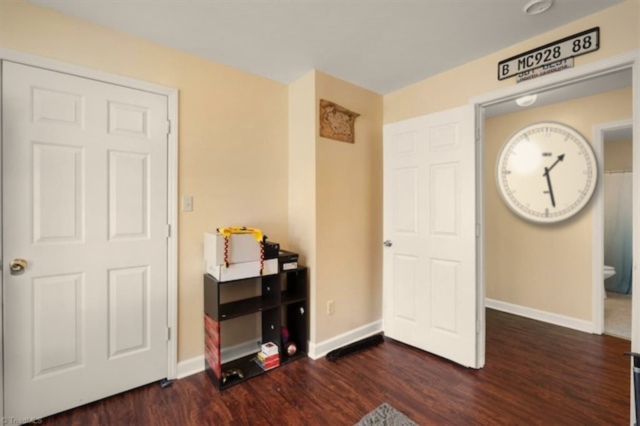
1:28
